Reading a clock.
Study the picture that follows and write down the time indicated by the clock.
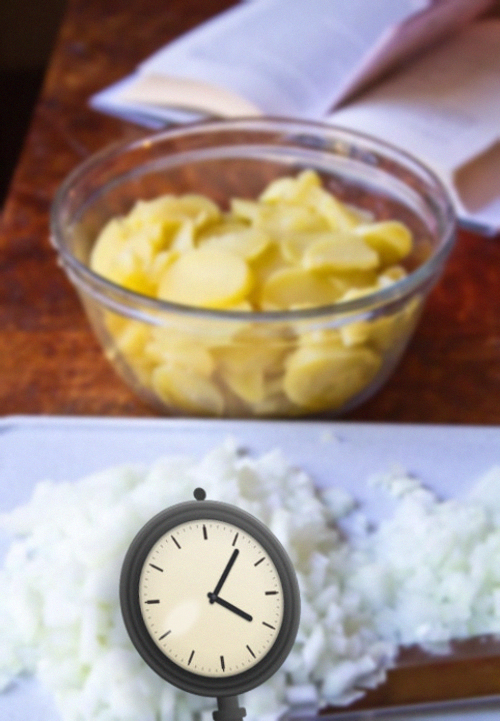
4:06
